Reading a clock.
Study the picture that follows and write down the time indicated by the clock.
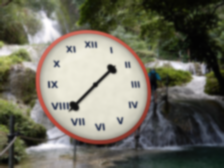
1:38
